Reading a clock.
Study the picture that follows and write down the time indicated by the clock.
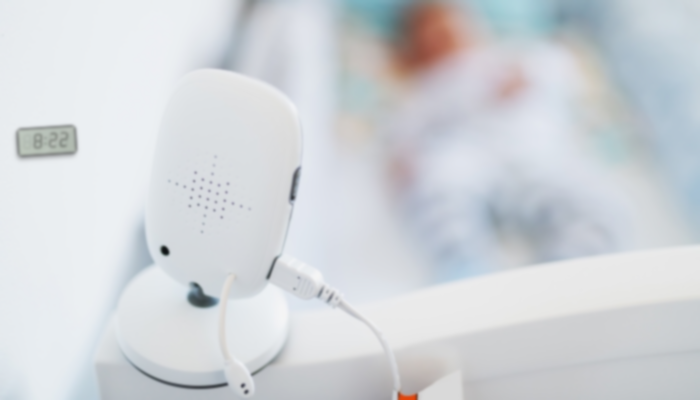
8:22
